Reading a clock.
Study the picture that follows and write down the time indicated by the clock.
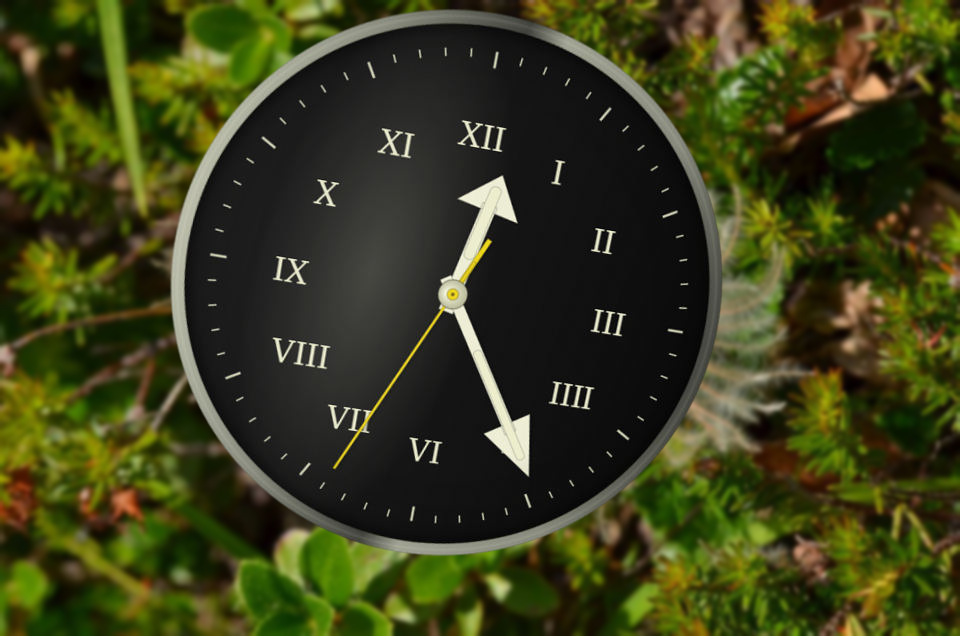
12:24:34
